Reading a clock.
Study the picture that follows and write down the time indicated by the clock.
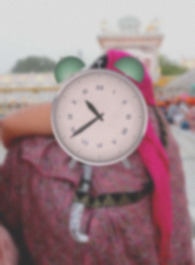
10:39
